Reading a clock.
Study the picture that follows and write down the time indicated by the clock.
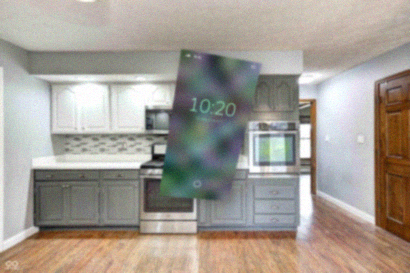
10:20
